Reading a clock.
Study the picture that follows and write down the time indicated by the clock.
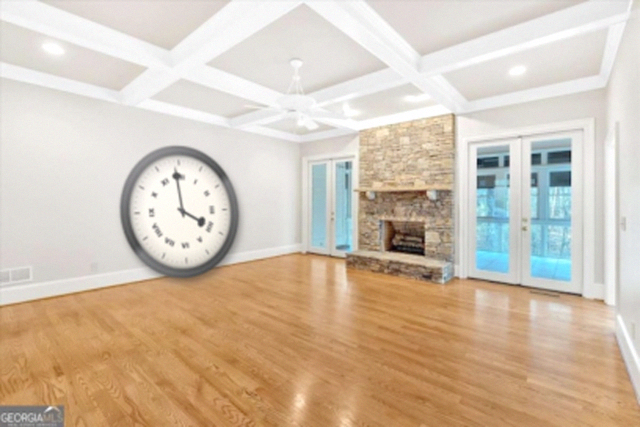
3:59
